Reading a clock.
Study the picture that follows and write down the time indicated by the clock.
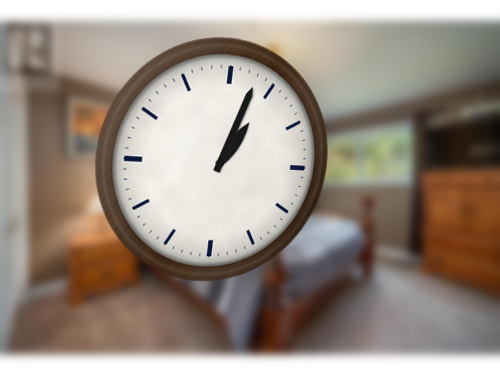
1:03
